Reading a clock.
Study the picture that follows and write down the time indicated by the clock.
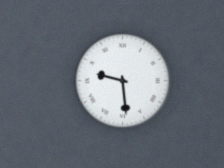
9:29
